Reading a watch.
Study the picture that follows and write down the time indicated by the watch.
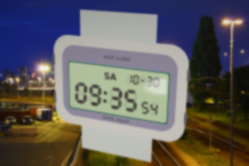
9:35:54
